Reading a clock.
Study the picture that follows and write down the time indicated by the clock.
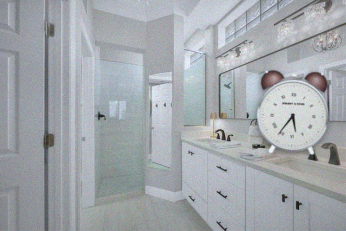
5:36
